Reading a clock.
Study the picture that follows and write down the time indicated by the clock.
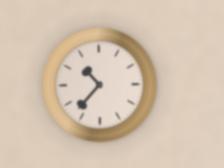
10:37
